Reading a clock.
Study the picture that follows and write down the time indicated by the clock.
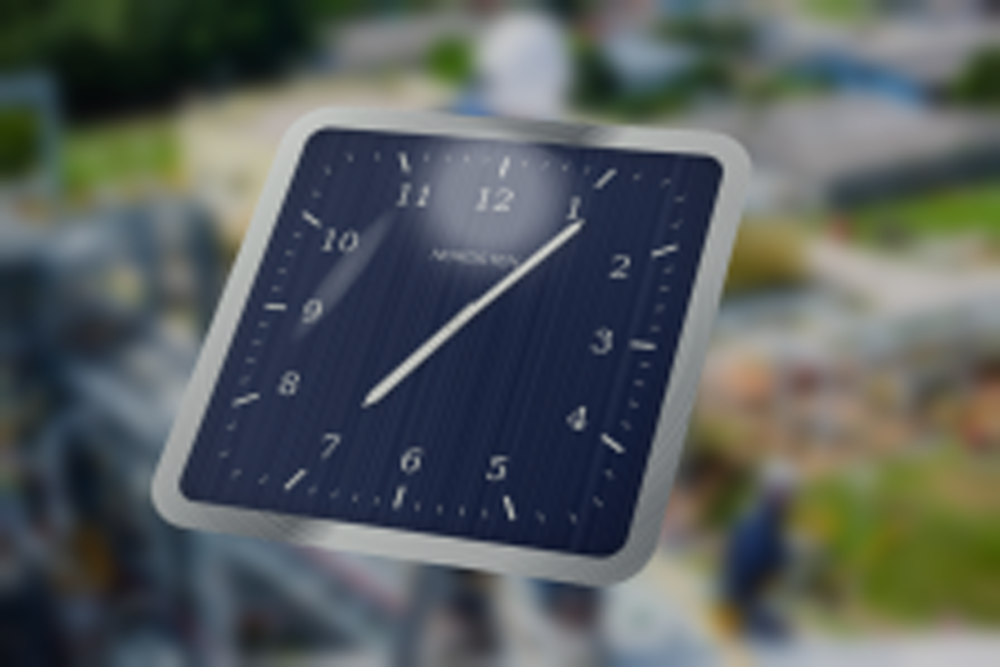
7:06
